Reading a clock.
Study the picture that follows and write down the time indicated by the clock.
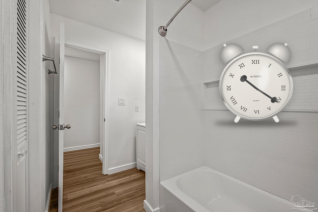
10:21
